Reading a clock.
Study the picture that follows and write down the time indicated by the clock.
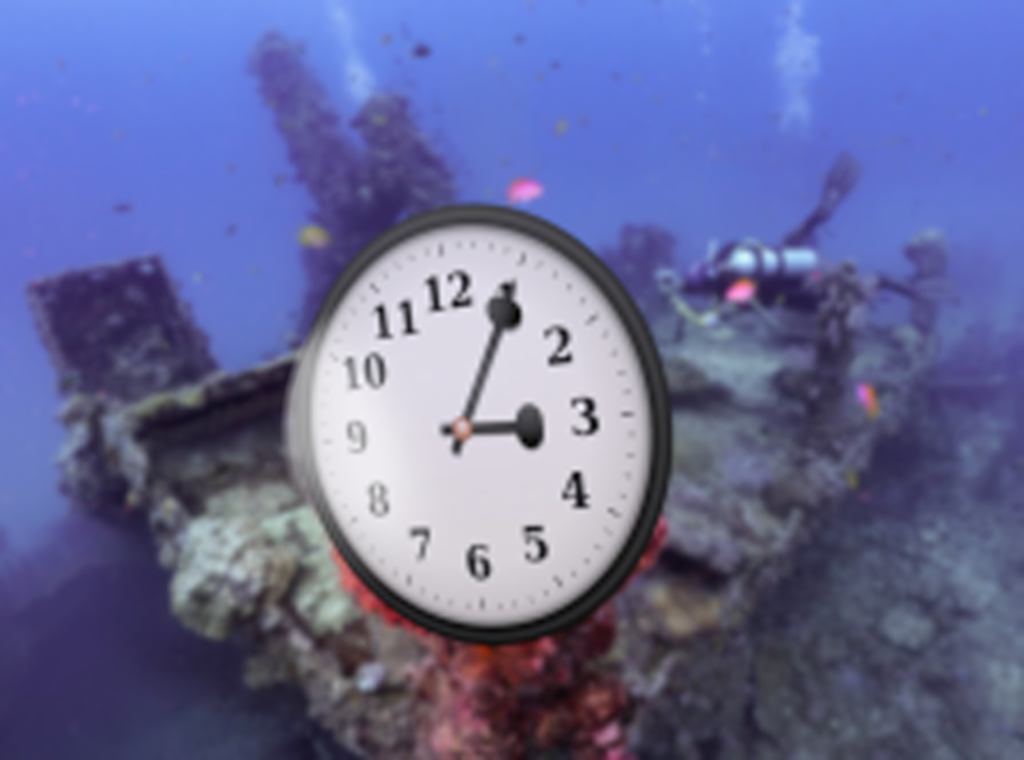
3:05
